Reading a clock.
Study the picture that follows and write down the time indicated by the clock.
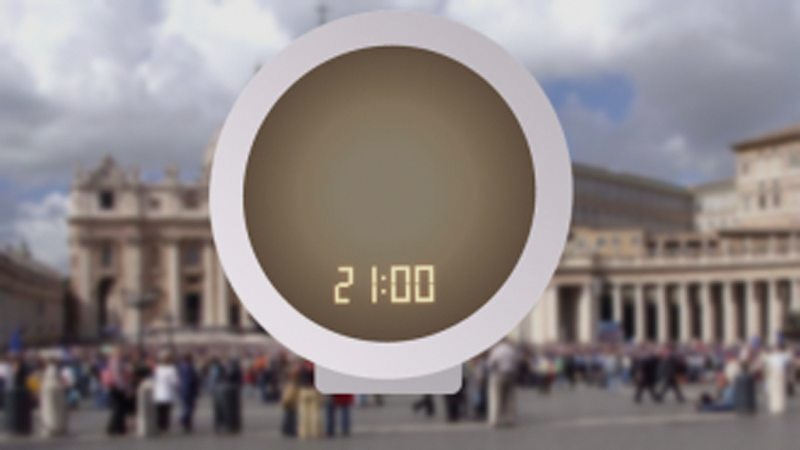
21:00
